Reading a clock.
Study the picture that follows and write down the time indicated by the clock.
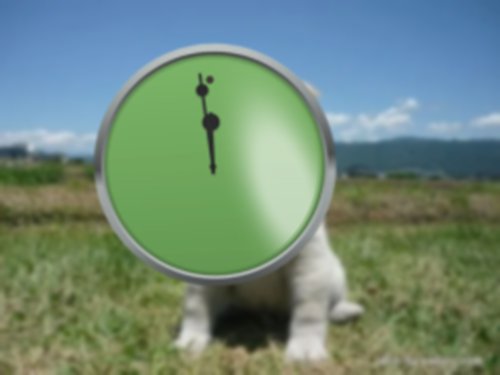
11:59
